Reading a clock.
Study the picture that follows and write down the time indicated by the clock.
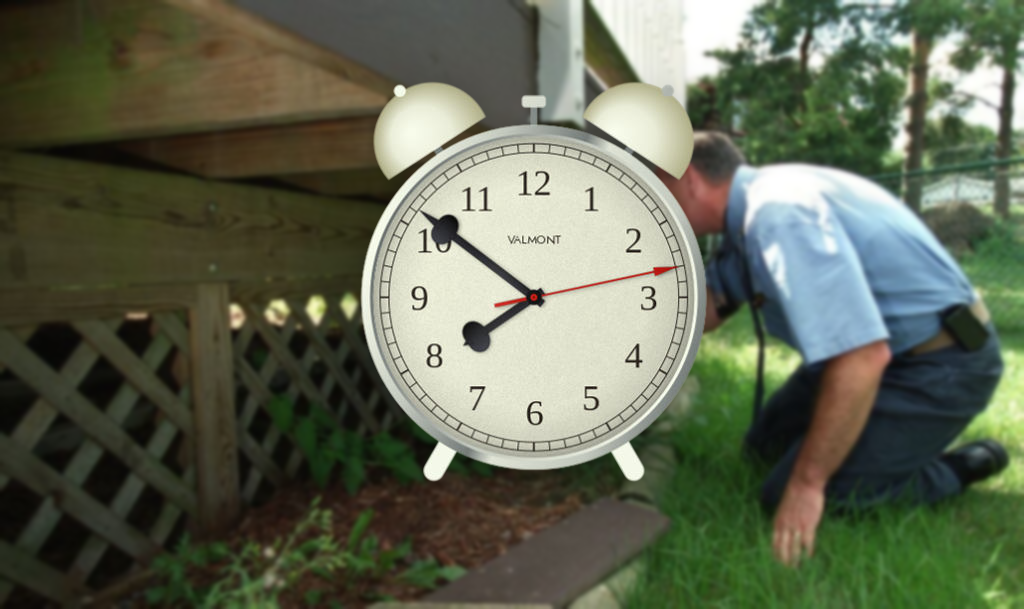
7:51:13
